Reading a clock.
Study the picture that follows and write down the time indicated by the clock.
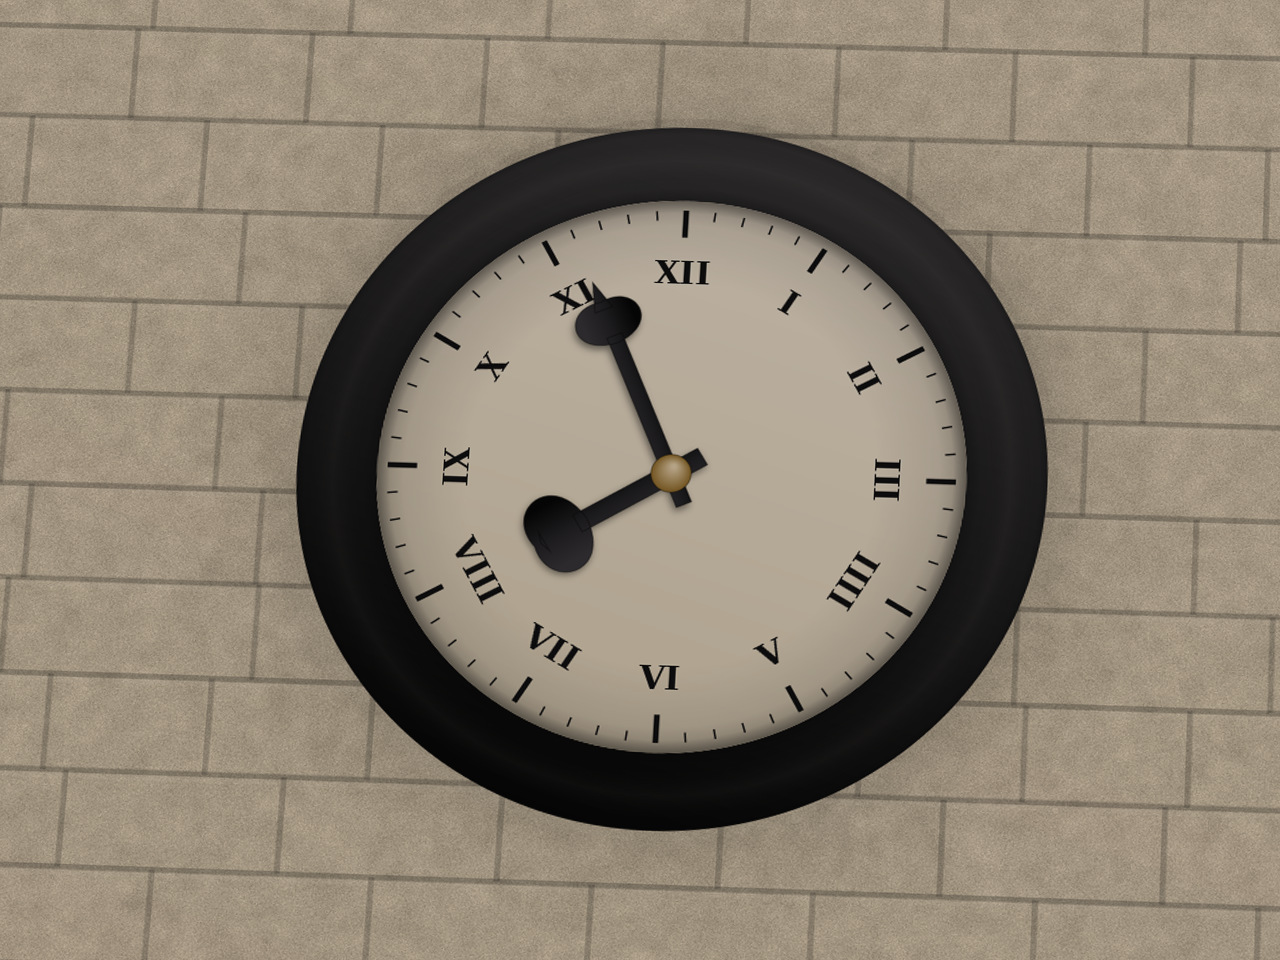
7:56
